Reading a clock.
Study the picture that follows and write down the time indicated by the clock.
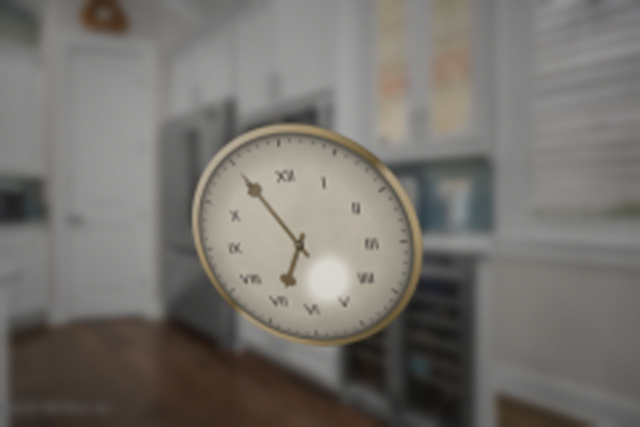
6:55
